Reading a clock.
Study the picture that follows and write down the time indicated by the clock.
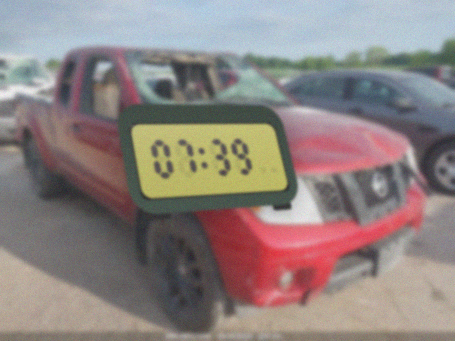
7:39
